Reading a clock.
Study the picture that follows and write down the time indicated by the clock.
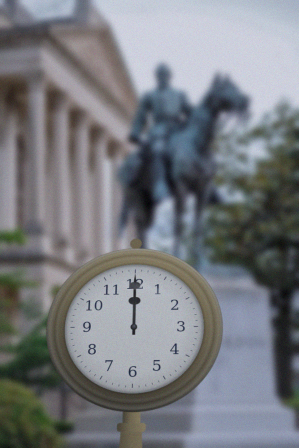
12:00
